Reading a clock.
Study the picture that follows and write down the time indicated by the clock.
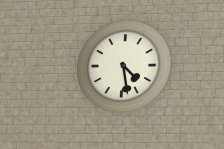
4:28
